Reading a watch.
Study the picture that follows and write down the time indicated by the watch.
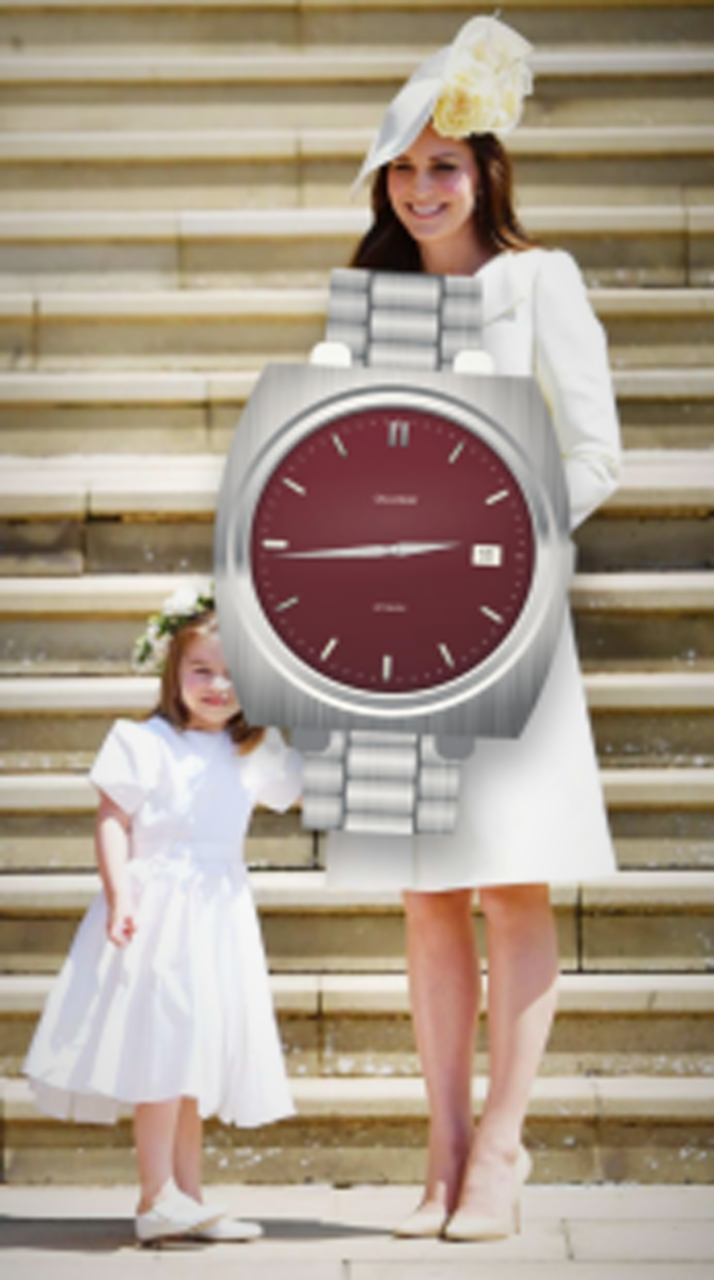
2:44
